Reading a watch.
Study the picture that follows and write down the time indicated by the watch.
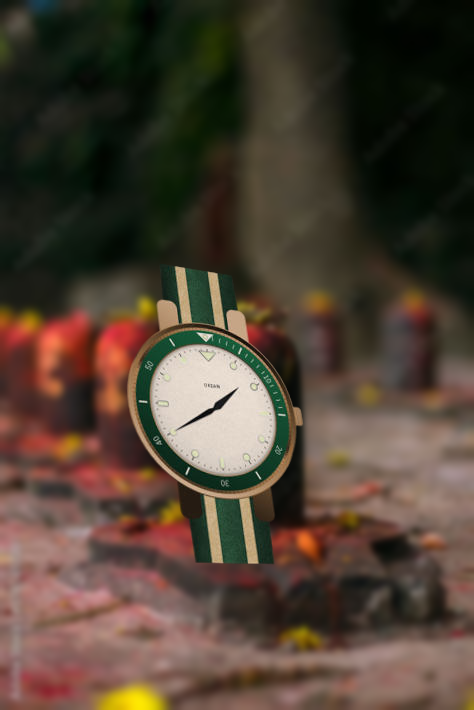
1:40
